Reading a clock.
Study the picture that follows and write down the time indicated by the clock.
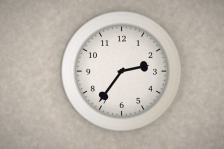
2:36
